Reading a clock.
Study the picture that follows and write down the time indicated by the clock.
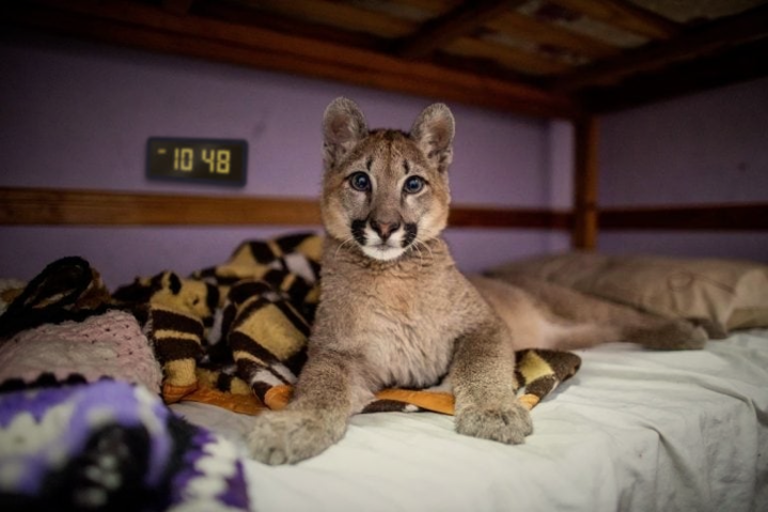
10:48
